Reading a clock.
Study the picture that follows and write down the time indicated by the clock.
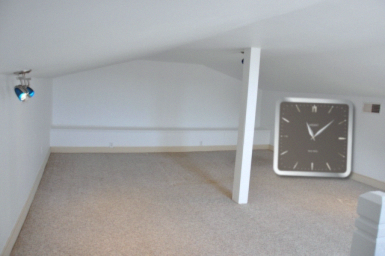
11:08
